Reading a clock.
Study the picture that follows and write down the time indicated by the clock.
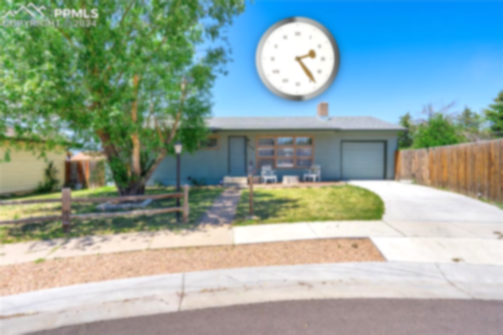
2:24
